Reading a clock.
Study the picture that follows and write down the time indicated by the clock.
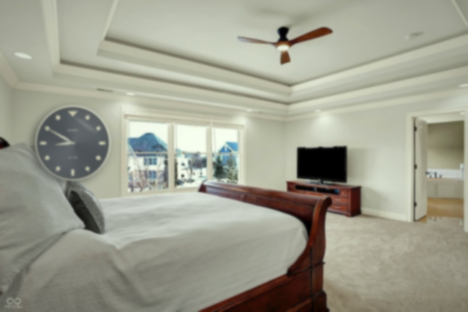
8:50
